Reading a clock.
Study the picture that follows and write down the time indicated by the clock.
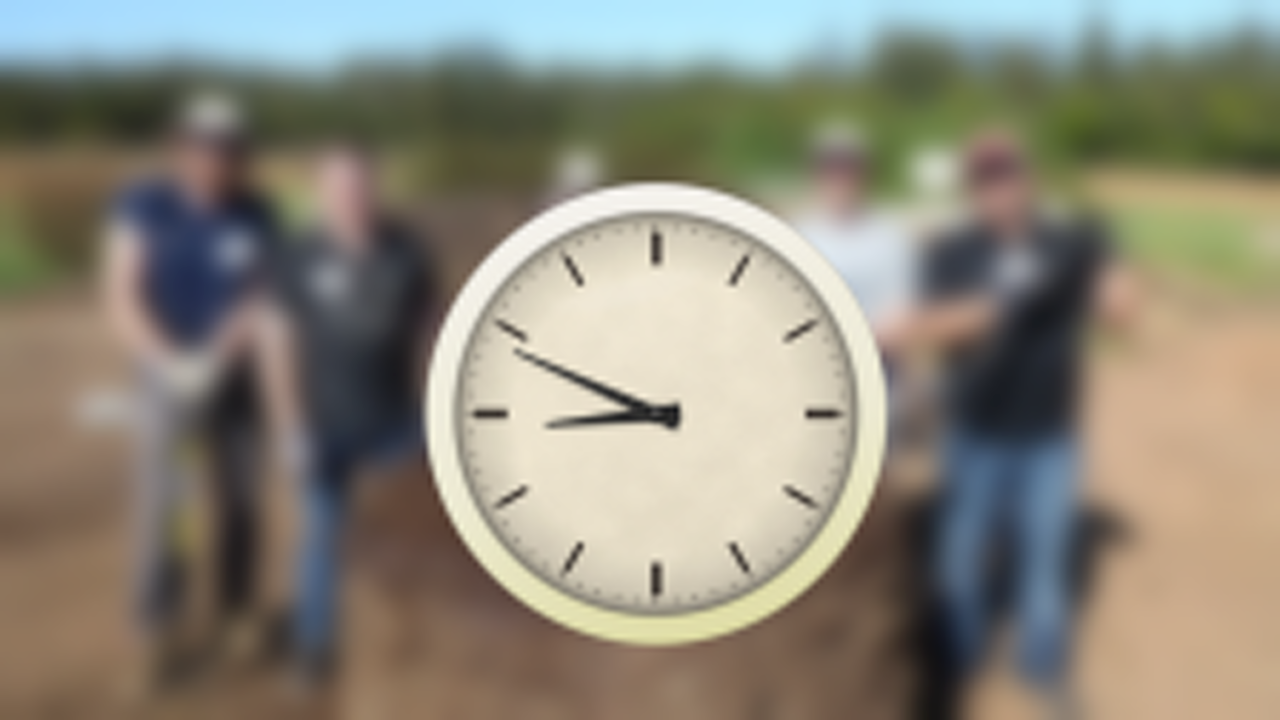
8:49
